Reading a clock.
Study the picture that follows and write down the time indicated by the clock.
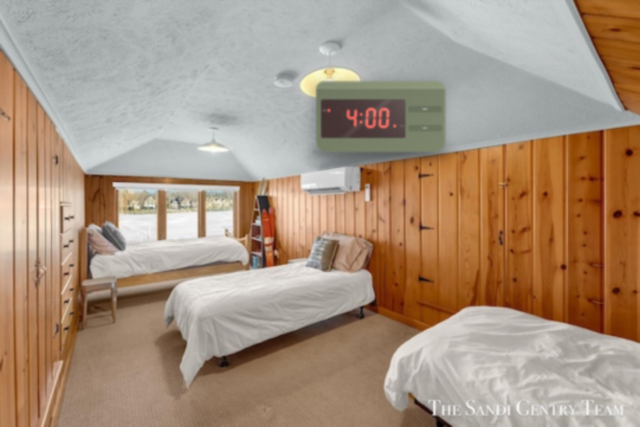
4:00
